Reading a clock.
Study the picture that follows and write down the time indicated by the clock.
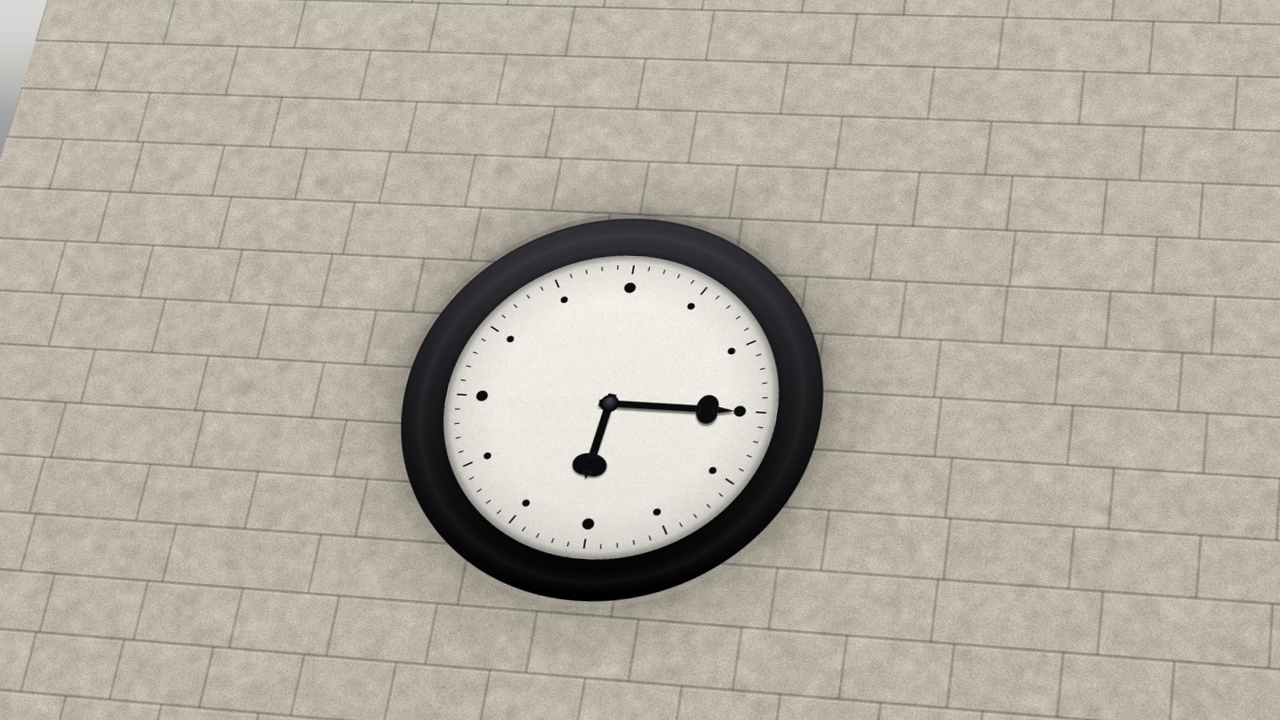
6:15
